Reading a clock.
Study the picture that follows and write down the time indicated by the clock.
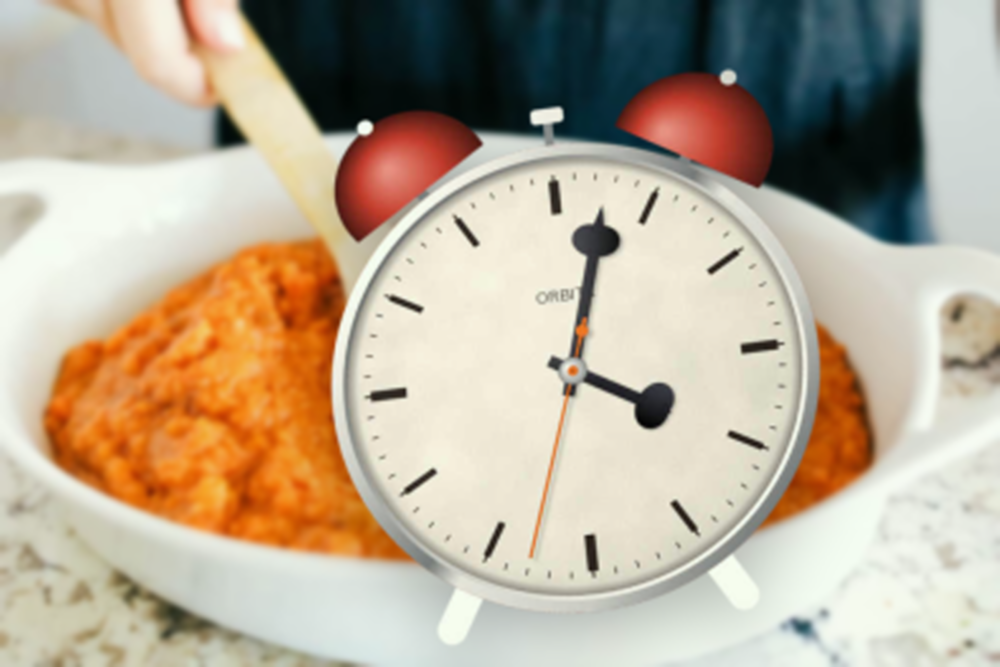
4:02:33
